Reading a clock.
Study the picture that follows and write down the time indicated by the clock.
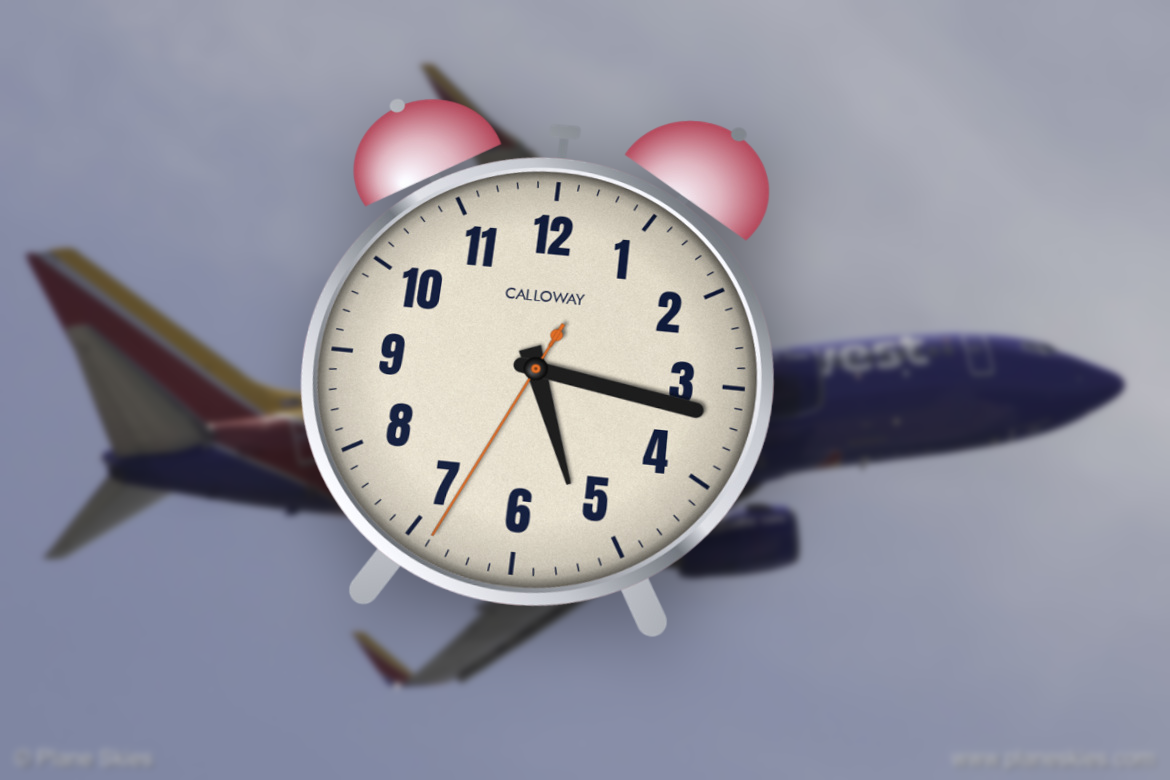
5:16:34
